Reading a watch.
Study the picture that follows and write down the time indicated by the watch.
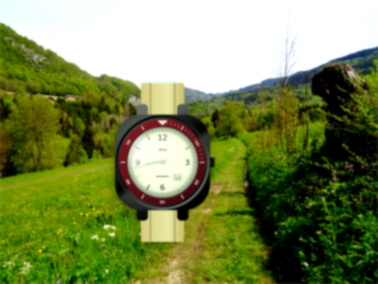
8:43
